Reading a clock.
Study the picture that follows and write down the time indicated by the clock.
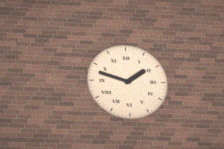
1:48
